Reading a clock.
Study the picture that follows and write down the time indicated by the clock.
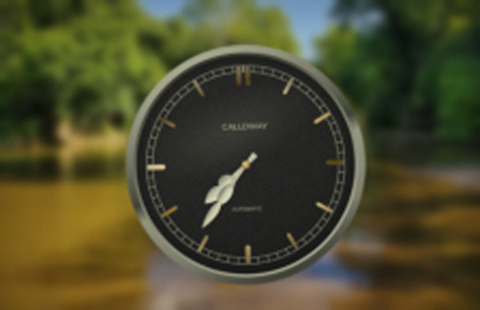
7:36
